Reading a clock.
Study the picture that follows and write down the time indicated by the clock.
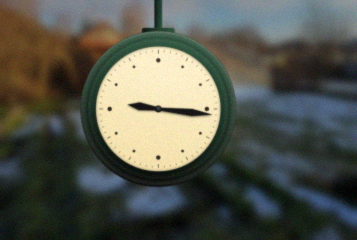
9:16
